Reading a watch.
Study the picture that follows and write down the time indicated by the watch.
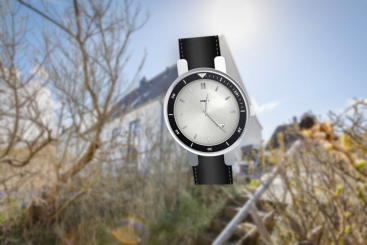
12:23
